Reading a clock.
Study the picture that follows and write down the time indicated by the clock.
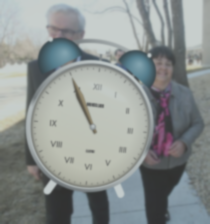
10:55
